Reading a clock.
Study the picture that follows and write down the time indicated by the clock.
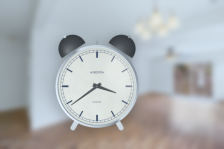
3:39
